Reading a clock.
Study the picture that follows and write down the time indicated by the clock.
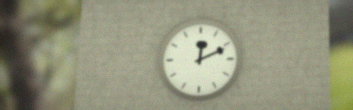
12:11
